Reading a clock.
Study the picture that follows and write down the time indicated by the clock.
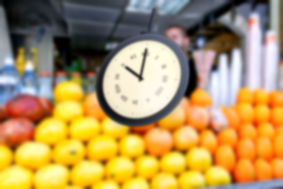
10:00
